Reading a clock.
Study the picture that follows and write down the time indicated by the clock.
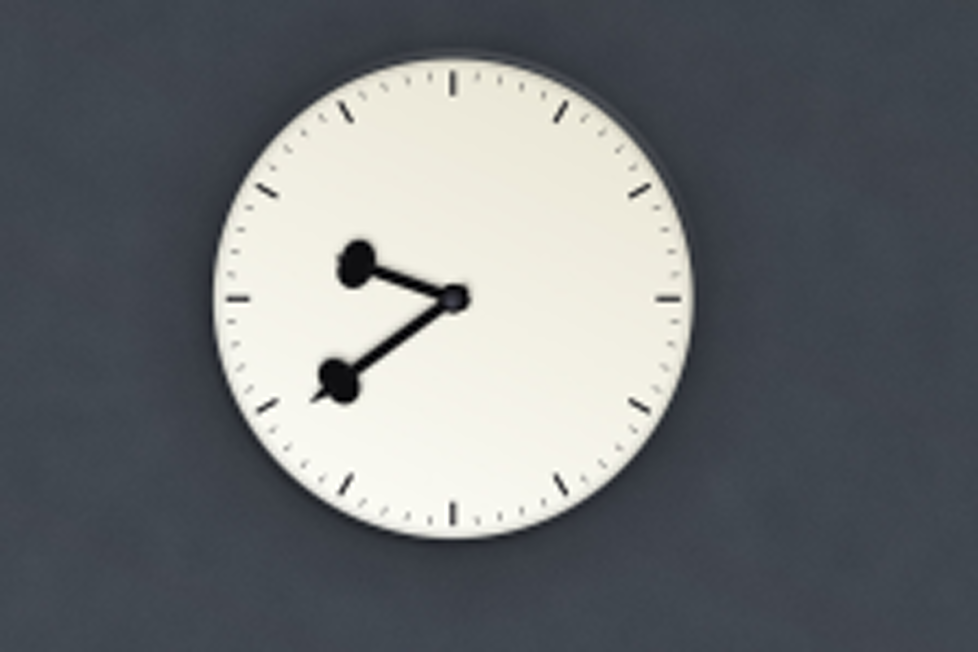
9:39
